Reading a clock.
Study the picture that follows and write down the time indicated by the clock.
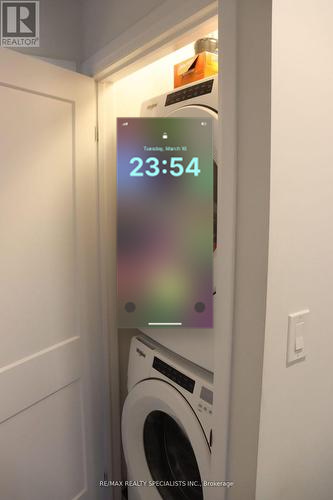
23:54
